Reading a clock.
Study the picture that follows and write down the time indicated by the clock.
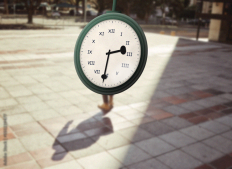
2:31
